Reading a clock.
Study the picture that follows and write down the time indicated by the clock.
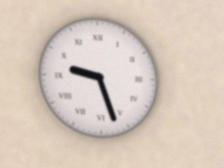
9:27
